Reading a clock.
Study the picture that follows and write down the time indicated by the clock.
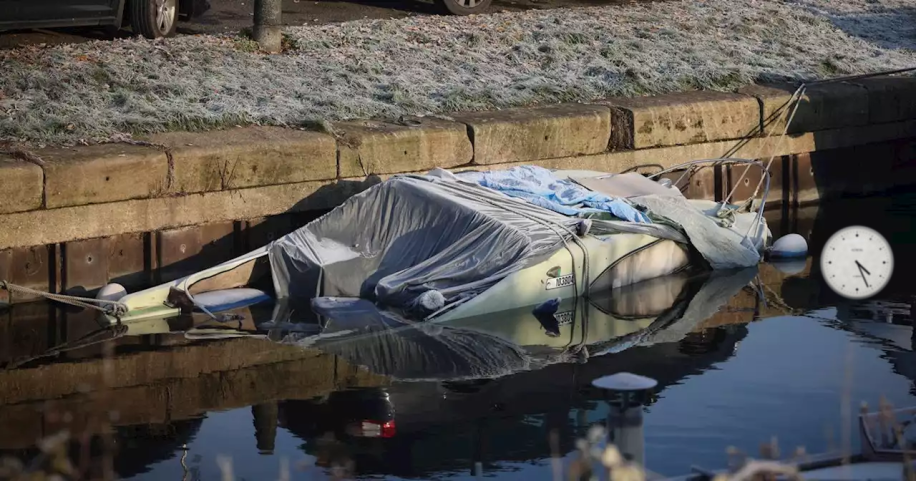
4:26
